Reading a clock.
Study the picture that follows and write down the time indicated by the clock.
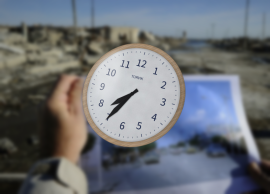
7:35
